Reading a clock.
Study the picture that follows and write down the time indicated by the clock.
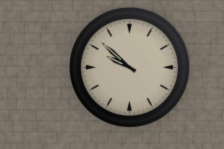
9:52
